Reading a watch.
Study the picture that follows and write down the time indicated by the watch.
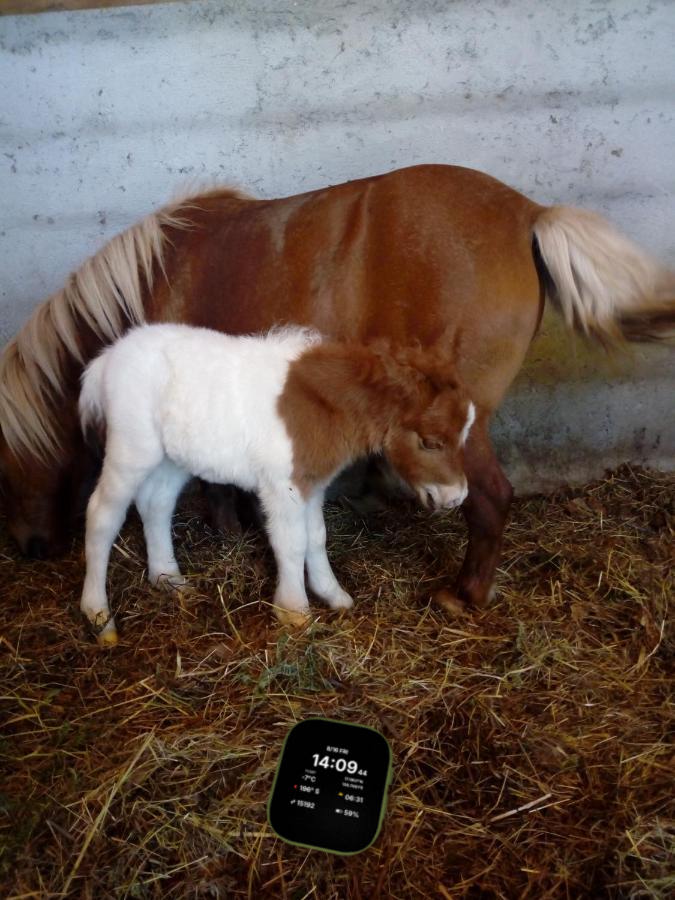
14:09
